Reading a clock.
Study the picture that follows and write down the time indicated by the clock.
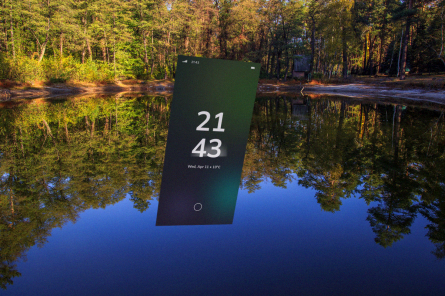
21:43
